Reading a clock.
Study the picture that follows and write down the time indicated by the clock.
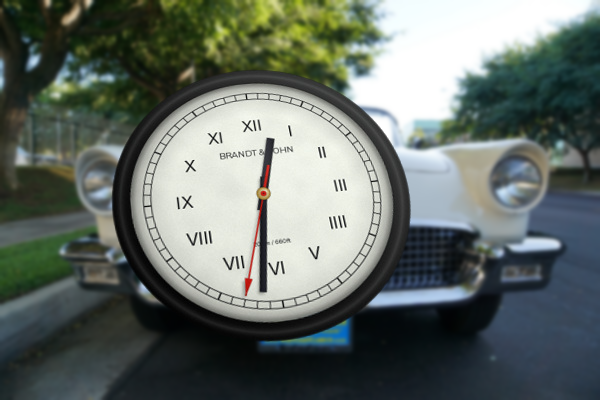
12:31:33
